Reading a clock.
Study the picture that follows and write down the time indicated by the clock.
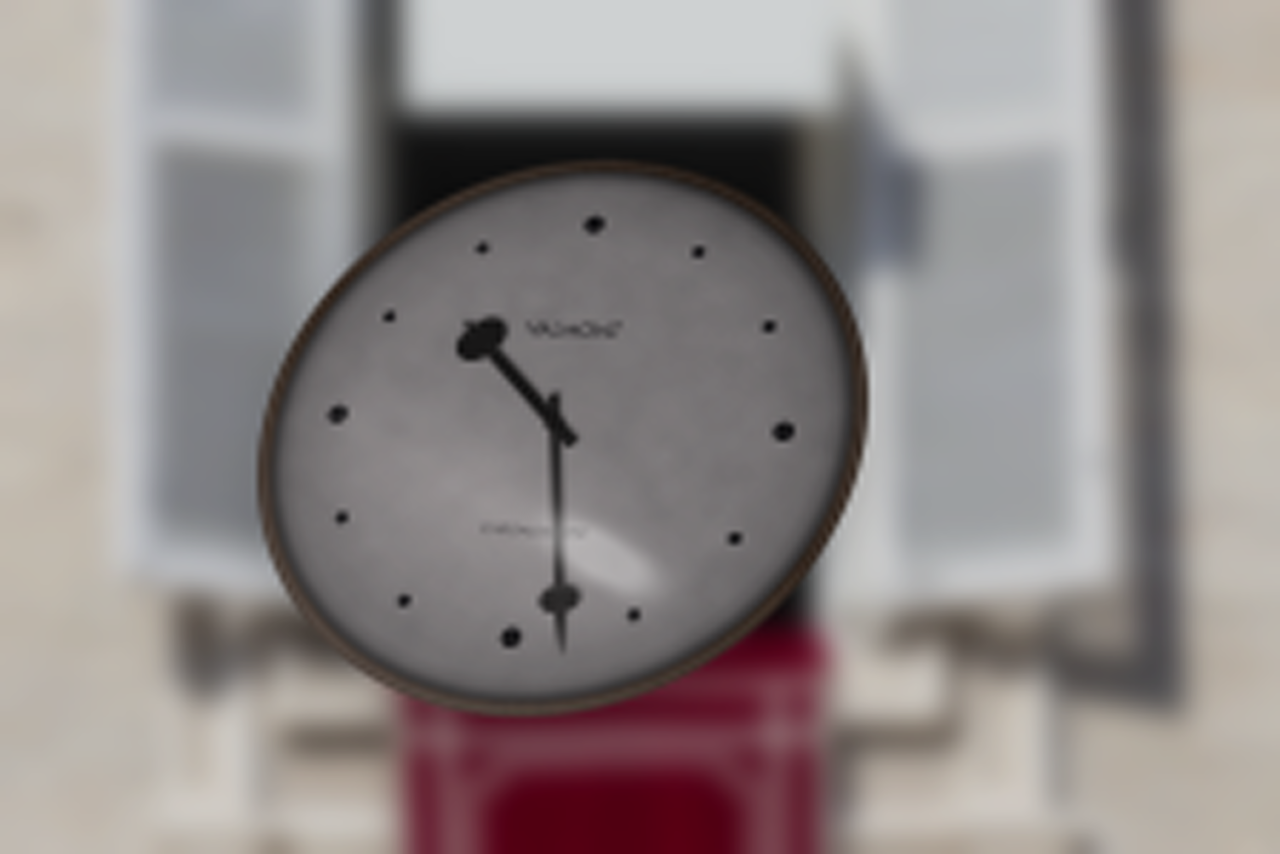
10:28
